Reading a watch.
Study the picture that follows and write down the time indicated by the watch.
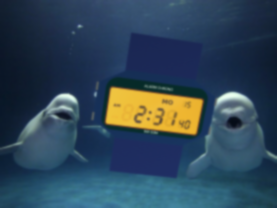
2:31
